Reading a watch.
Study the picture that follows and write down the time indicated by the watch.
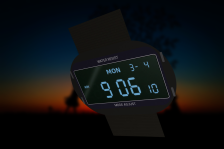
9:06:10
